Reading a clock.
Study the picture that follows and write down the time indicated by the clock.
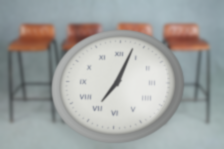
7:03
